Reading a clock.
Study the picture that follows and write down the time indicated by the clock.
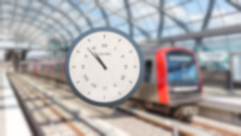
10:53
